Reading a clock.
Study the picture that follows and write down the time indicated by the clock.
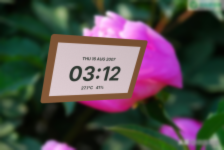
3:12
